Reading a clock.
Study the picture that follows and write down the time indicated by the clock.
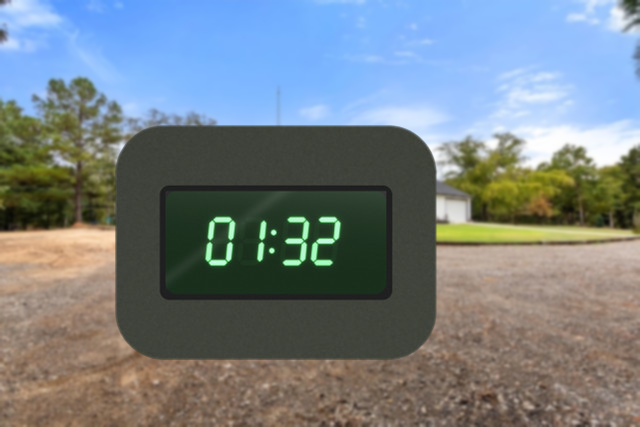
1:32
